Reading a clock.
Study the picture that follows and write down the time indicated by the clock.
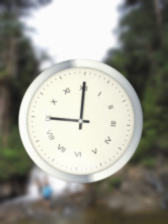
9:00
